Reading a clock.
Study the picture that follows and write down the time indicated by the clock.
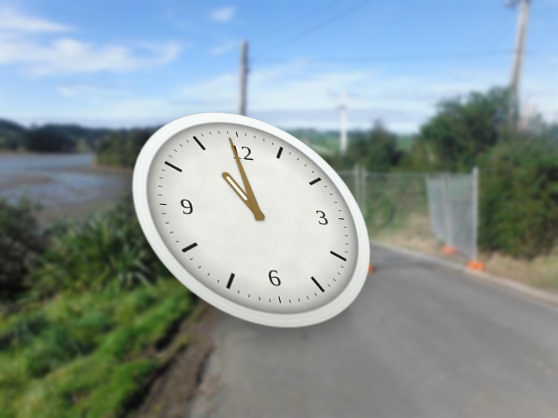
10:59
